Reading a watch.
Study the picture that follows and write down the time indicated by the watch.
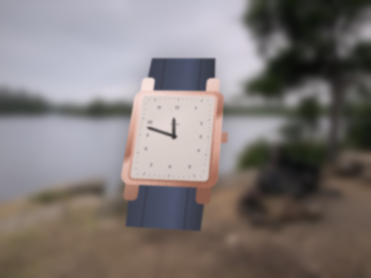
11:48
